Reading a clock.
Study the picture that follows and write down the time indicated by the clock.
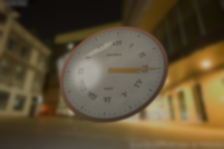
3:15
